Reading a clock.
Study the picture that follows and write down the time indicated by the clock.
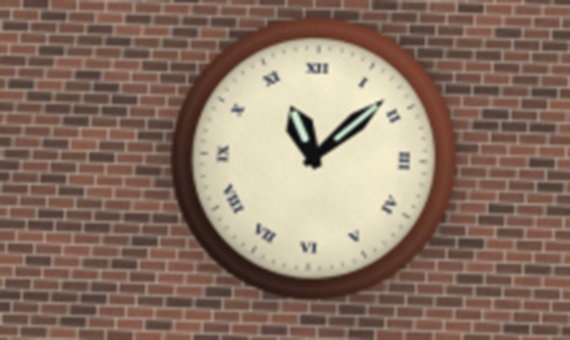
11:08
